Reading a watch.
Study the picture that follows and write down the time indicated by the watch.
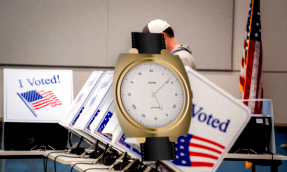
5:08
